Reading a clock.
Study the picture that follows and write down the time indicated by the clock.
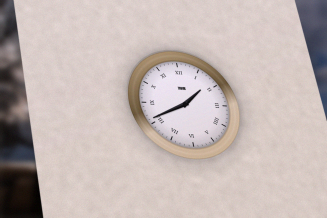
1:41
